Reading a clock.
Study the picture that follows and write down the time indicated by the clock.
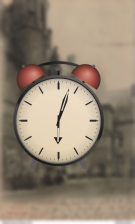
6:03
